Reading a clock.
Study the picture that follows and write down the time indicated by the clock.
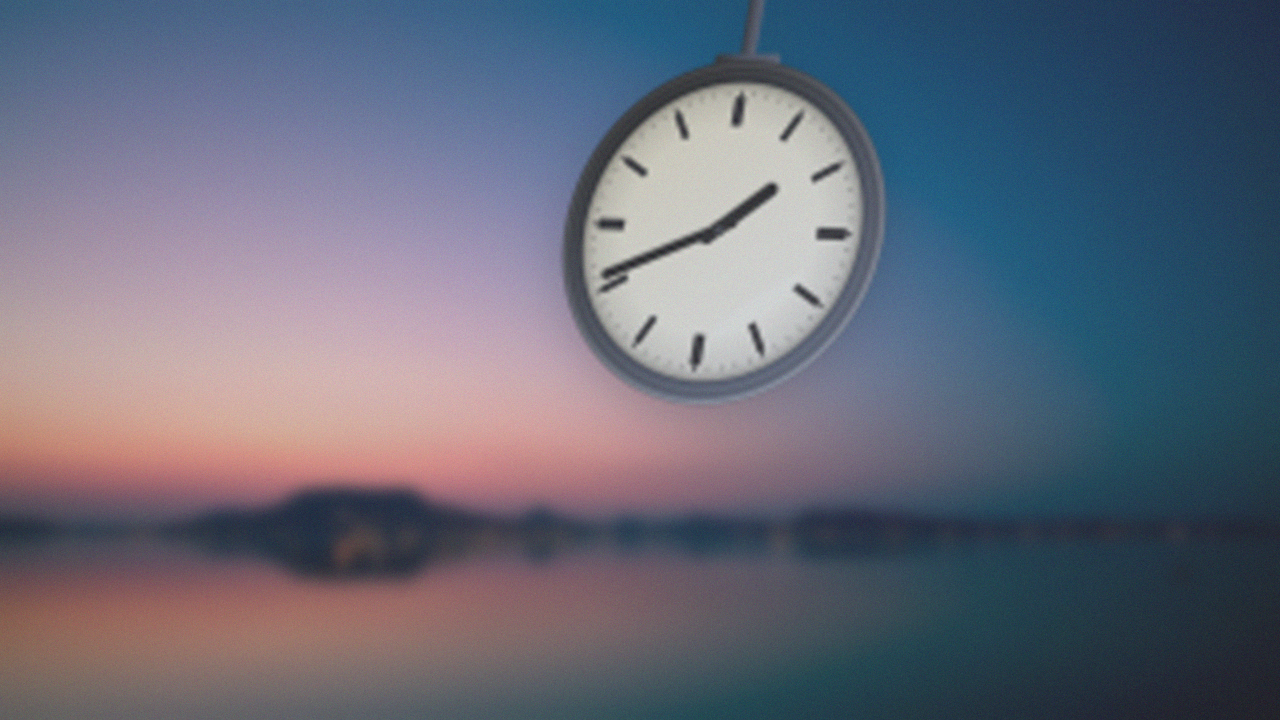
1:41
